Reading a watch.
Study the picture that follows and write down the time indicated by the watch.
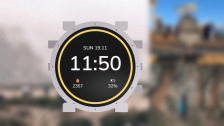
11:50
